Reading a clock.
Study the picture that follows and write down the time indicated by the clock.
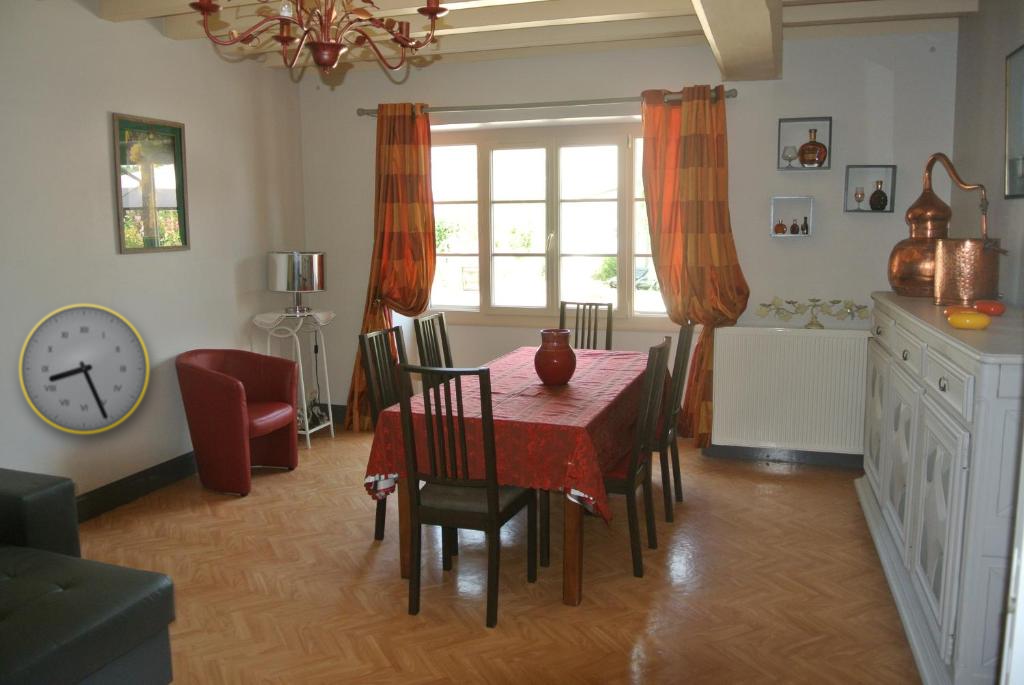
8:26
